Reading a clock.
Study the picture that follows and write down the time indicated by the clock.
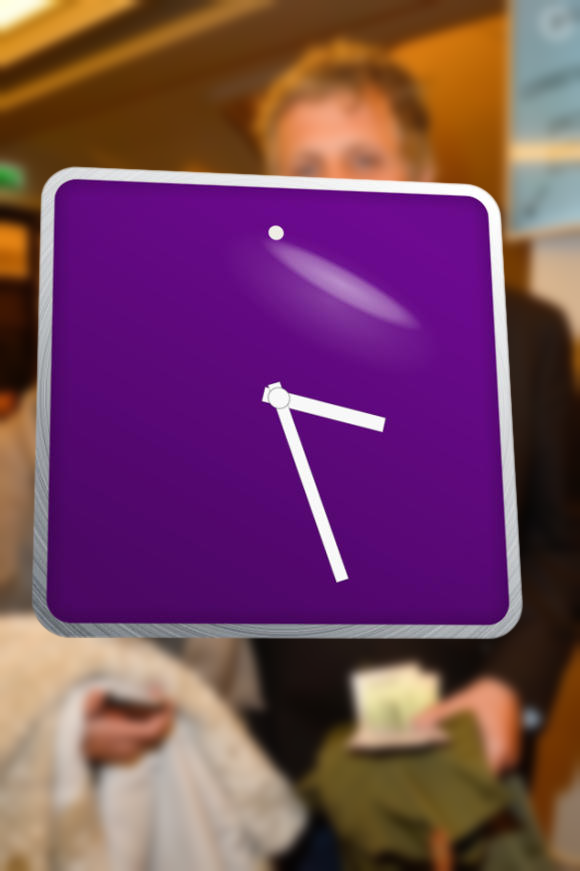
3:27
